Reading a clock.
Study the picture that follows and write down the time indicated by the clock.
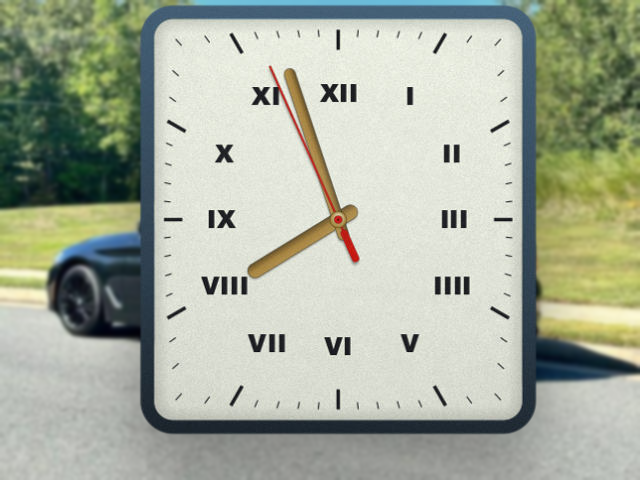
7:56:56
